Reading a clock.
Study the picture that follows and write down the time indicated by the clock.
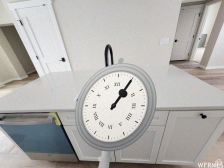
1:05
